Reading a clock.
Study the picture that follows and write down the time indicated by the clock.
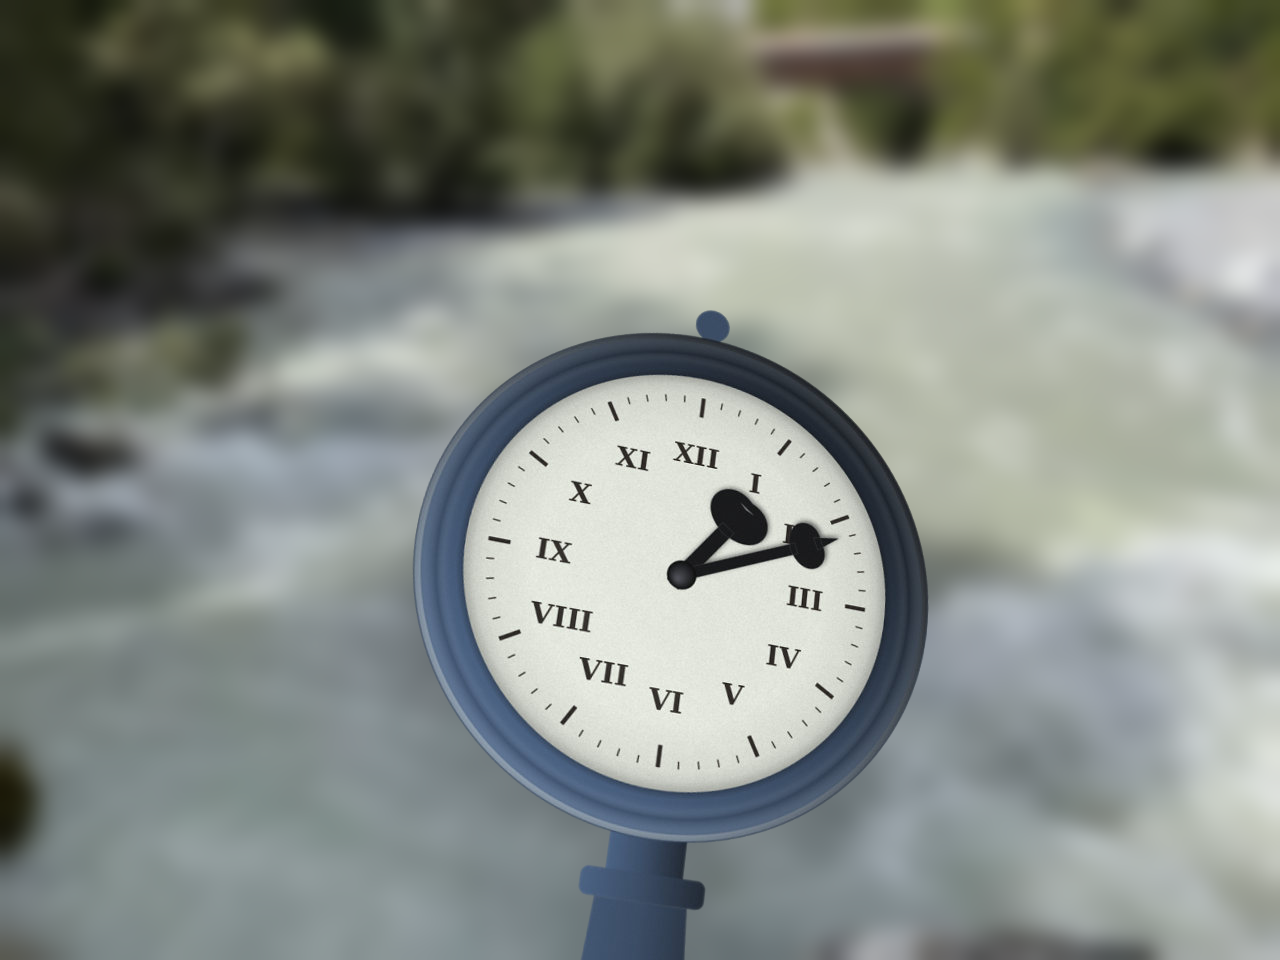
1:11
